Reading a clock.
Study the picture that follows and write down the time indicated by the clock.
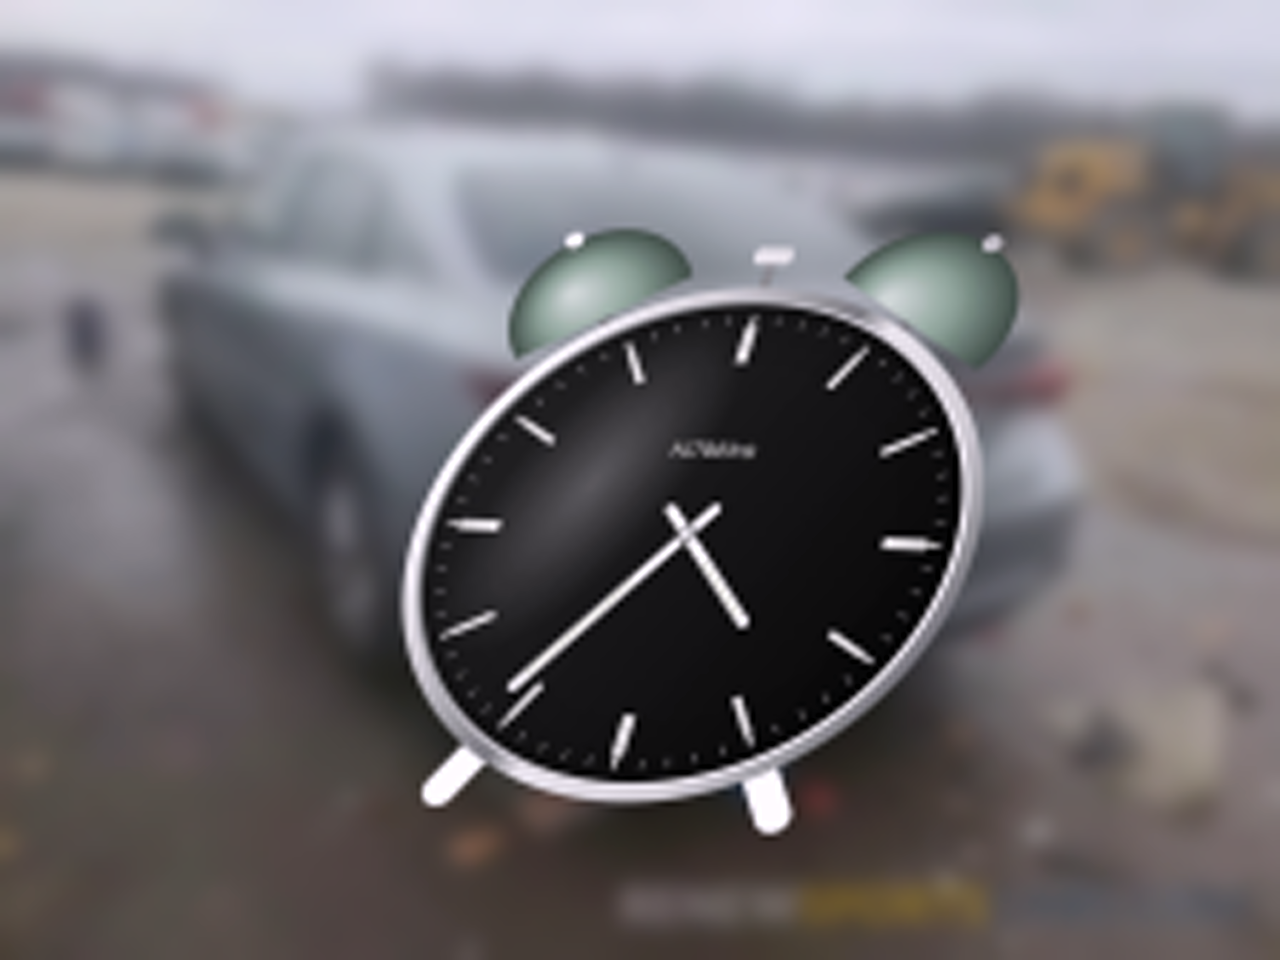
4:36
